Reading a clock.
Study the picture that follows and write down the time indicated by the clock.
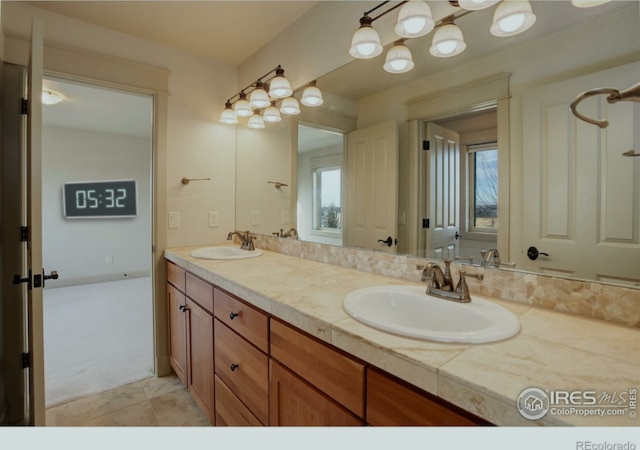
5:32
